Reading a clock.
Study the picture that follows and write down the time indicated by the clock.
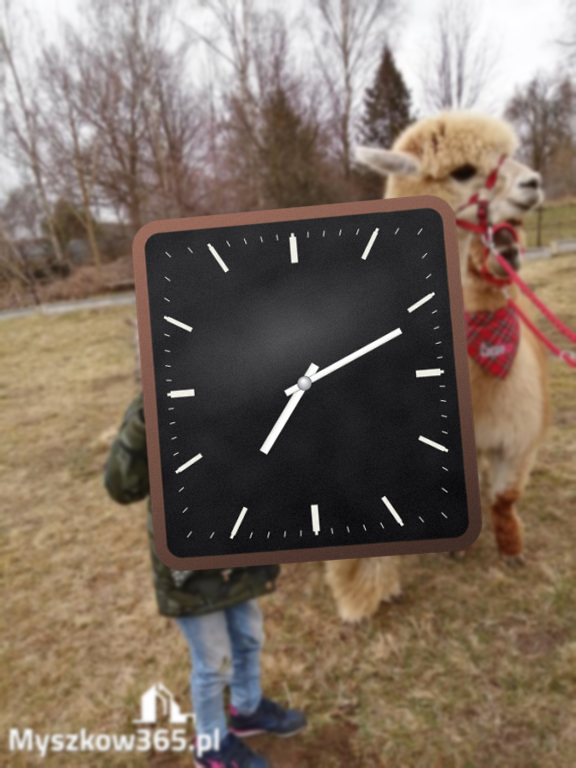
7:11
